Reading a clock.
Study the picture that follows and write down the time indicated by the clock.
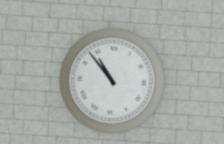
10:53
